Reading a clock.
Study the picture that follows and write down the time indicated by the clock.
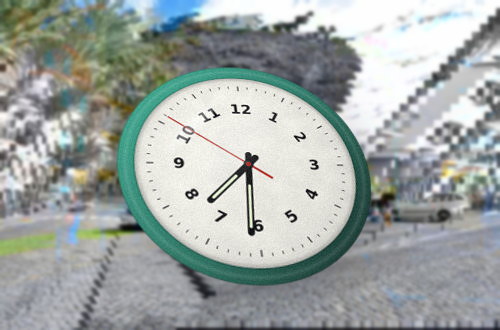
7:30:51
